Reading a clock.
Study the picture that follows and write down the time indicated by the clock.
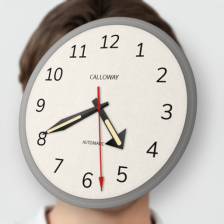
4:40:28
